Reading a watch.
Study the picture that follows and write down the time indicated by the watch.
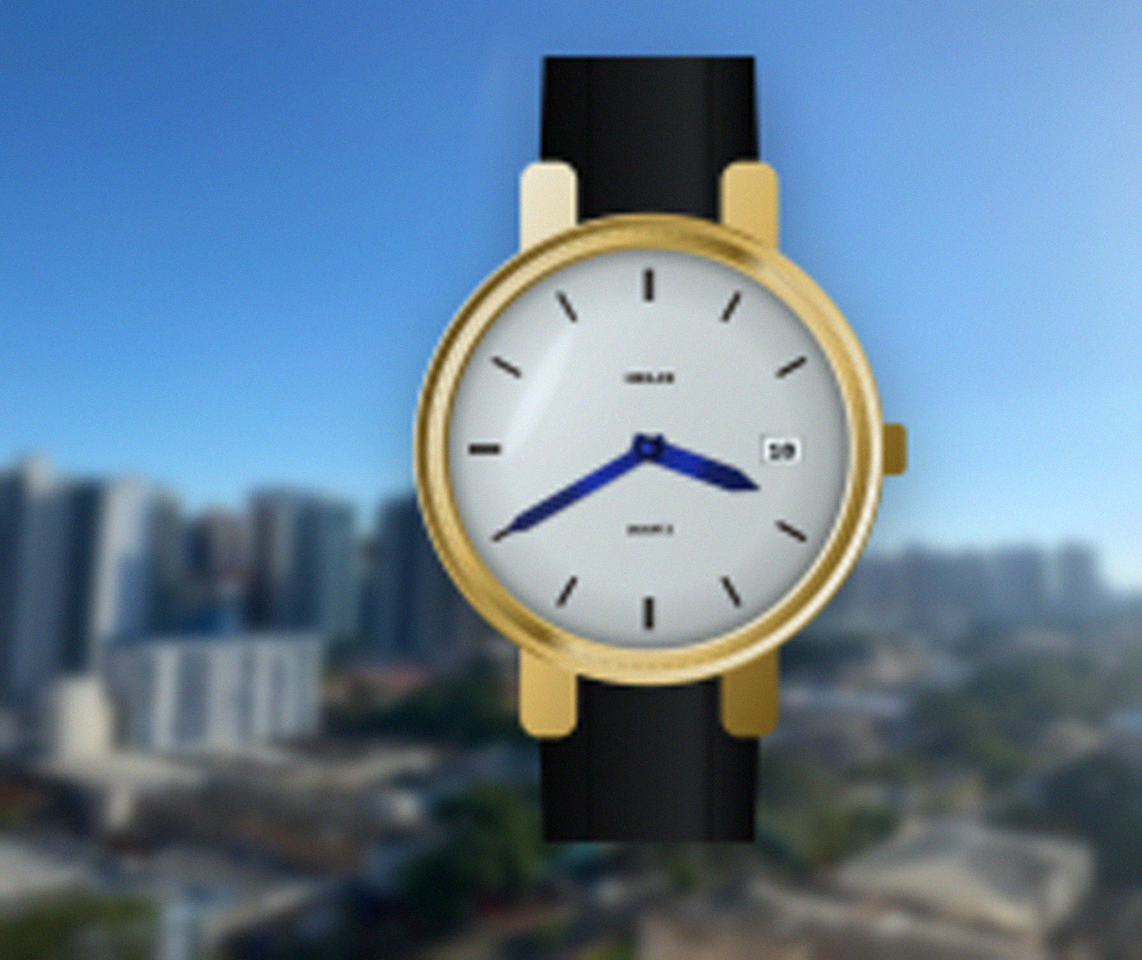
3:40
